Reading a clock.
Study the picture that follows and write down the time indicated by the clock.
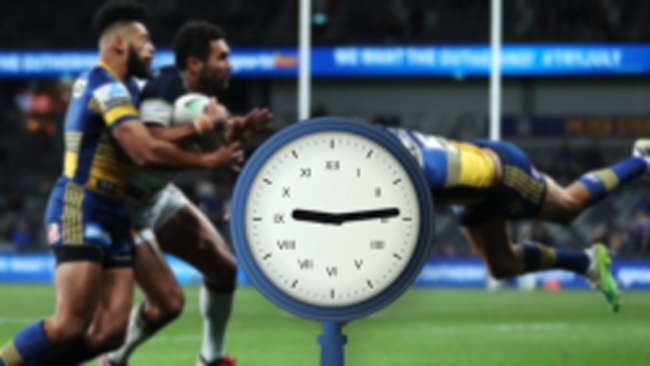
9:14
